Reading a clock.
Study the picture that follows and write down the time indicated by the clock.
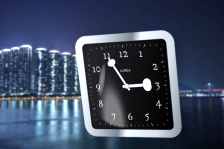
2:55
